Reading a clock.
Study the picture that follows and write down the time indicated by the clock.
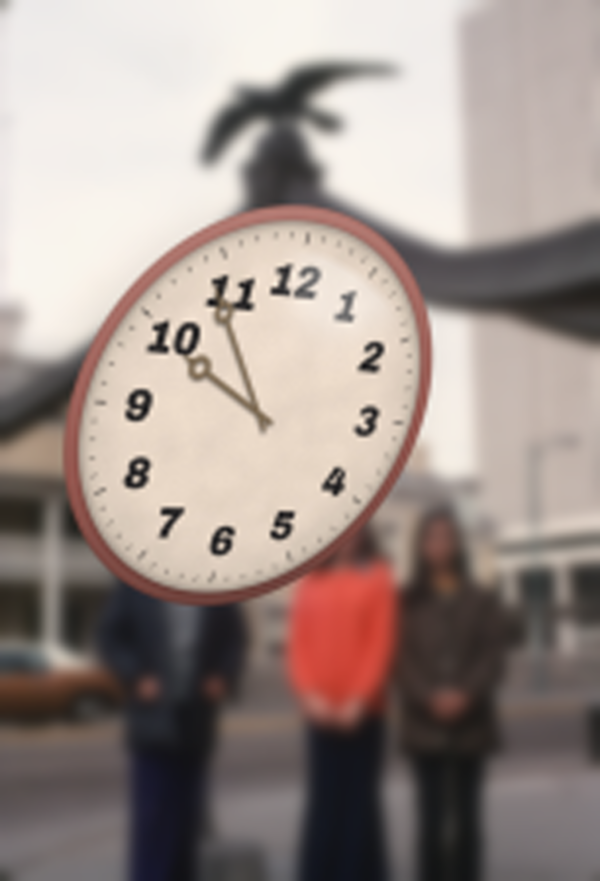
9:54
